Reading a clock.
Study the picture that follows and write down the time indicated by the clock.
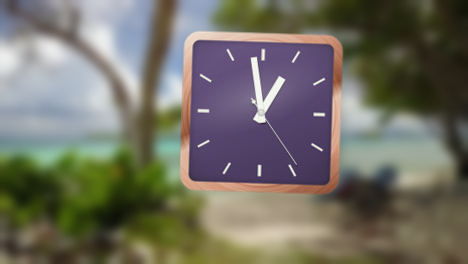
12:58:24
